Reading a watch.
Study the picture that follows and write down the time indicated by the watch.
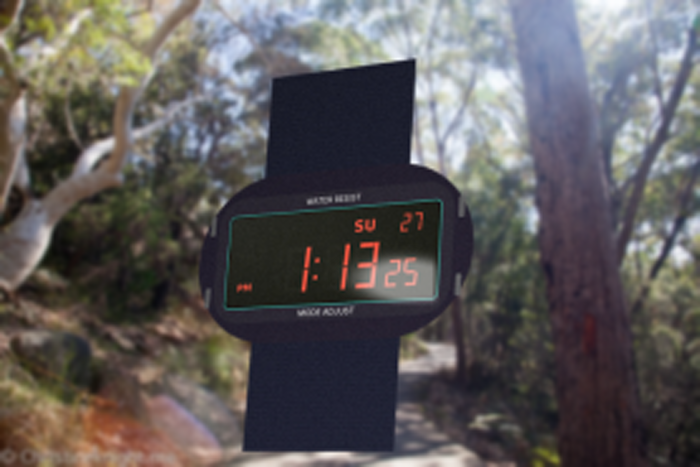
1:13:25
